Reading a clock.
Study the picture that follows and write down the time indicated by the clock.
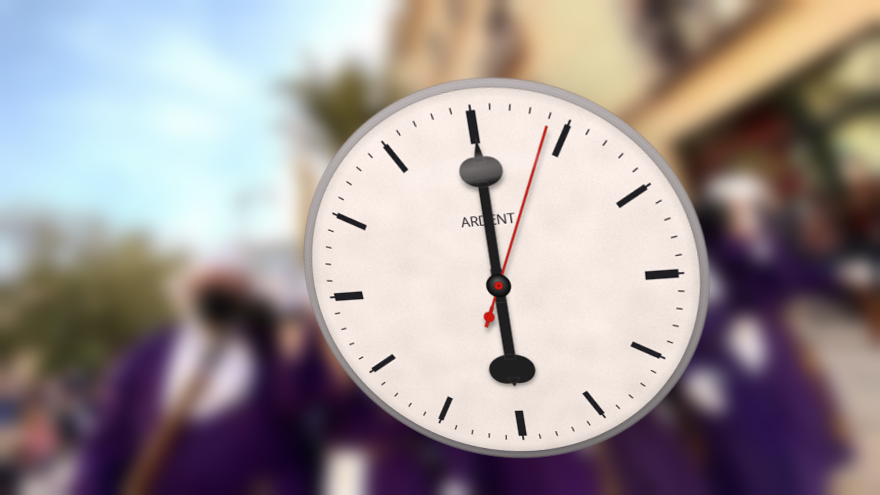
6:00:04
